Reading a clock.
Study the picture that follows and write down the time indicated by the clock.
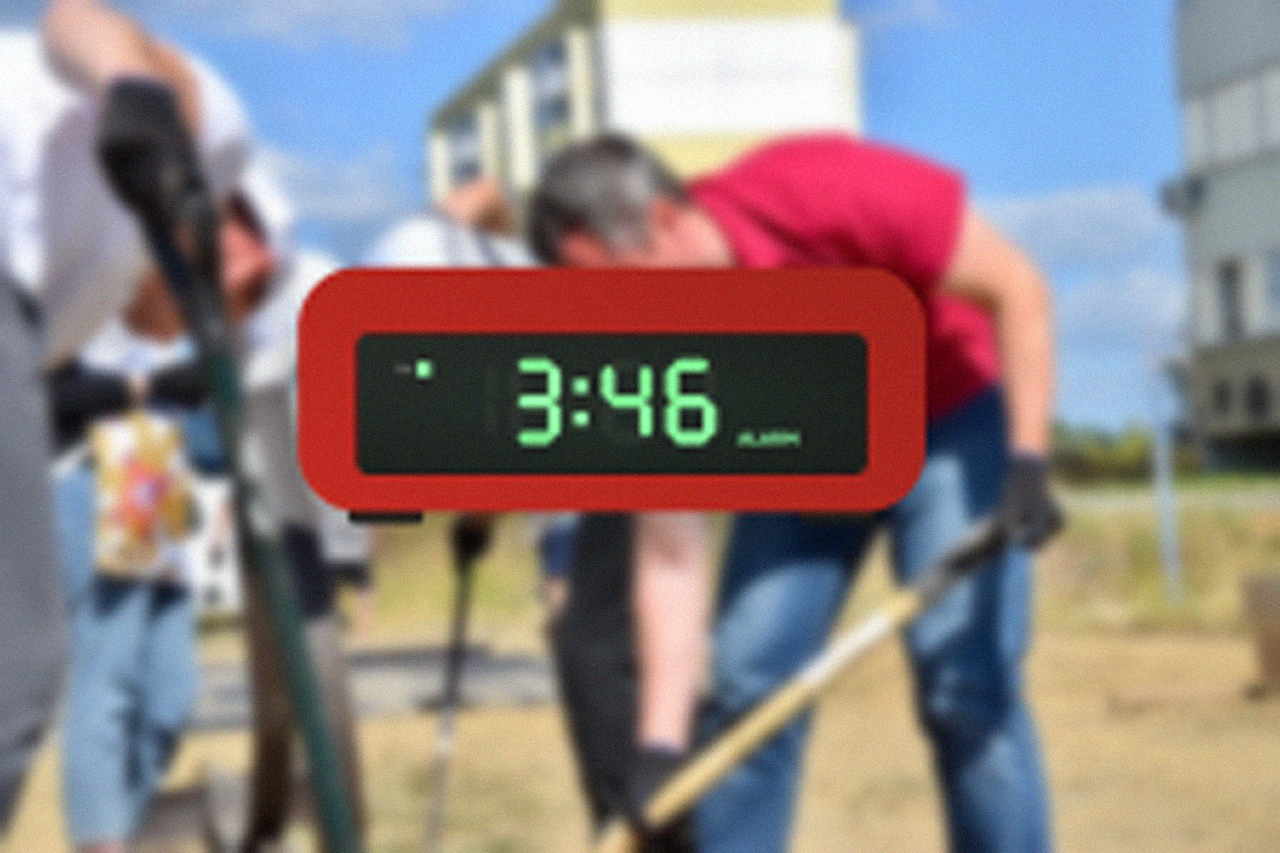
3:46
